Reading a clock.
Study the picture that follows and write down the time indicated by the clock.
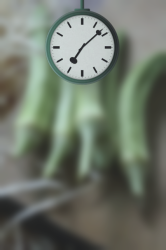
7:08
